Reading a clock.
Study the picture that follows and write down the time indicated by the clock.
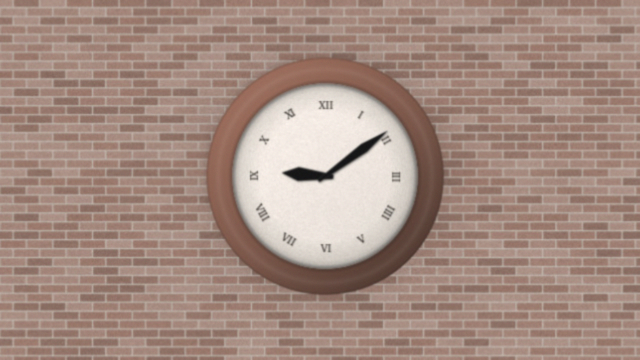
9:09
